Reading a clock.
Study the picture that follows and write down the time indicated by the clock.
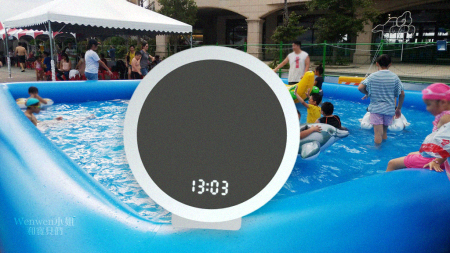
13:03
